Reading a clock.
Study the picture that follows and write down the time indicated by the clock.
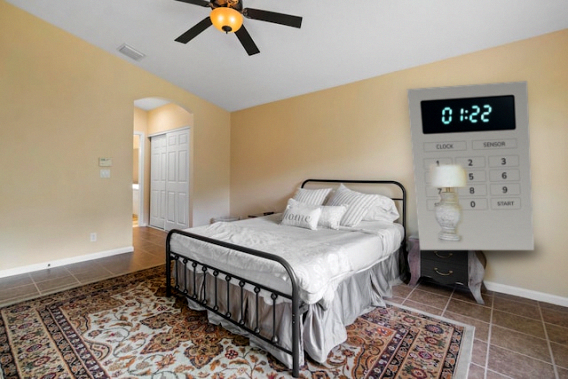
1:22
